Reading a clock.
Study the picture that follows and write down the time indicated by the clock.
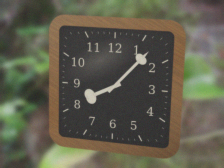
8:07
